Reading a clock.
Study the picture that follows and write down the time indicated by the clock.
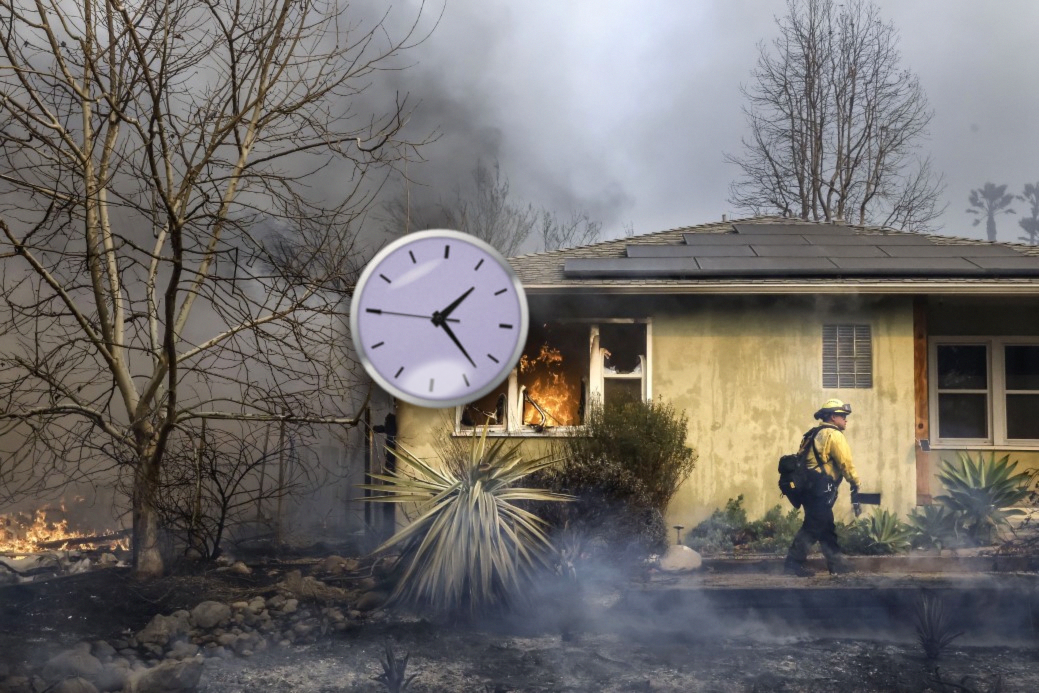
1:22:45
